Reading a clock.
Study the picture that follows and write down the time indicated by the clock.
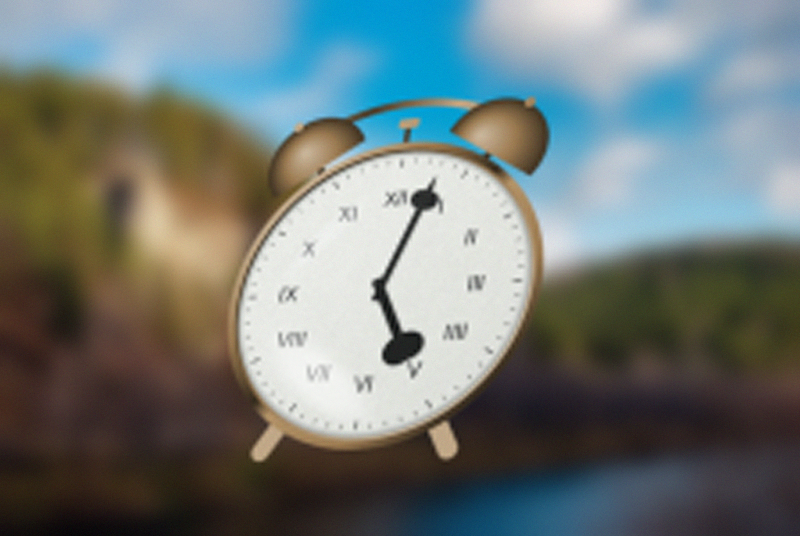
5:03
